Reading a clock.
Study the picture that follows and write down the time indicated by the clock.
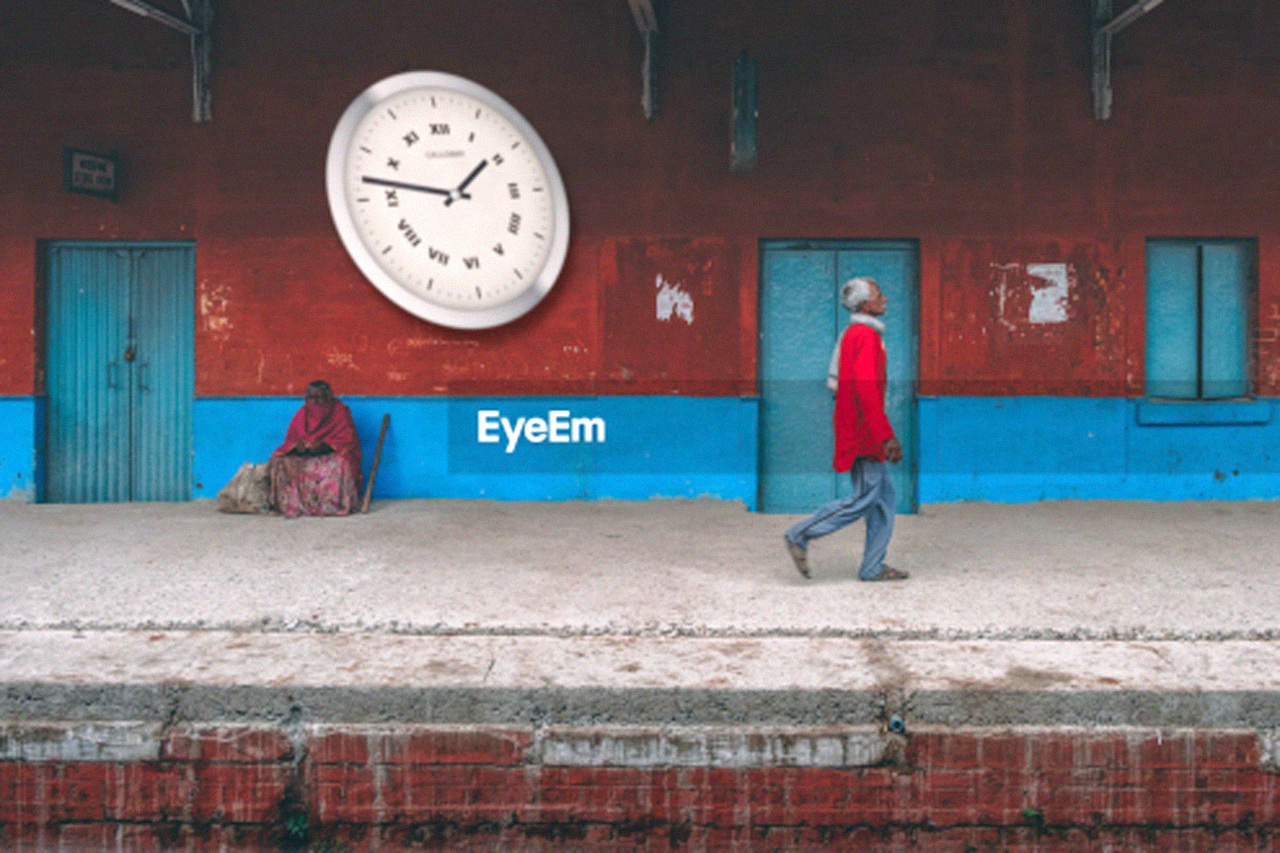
1:47
